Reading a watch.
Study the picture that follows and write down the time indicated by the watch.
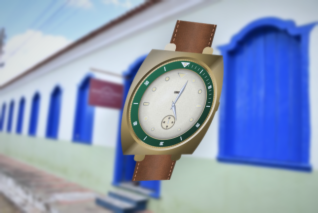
5:03
